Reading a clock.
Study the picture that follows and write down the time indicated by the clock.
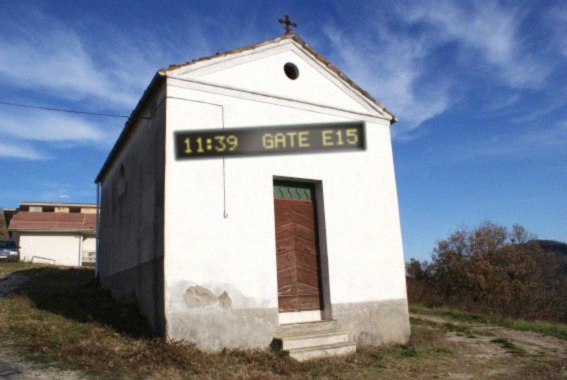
11:39
